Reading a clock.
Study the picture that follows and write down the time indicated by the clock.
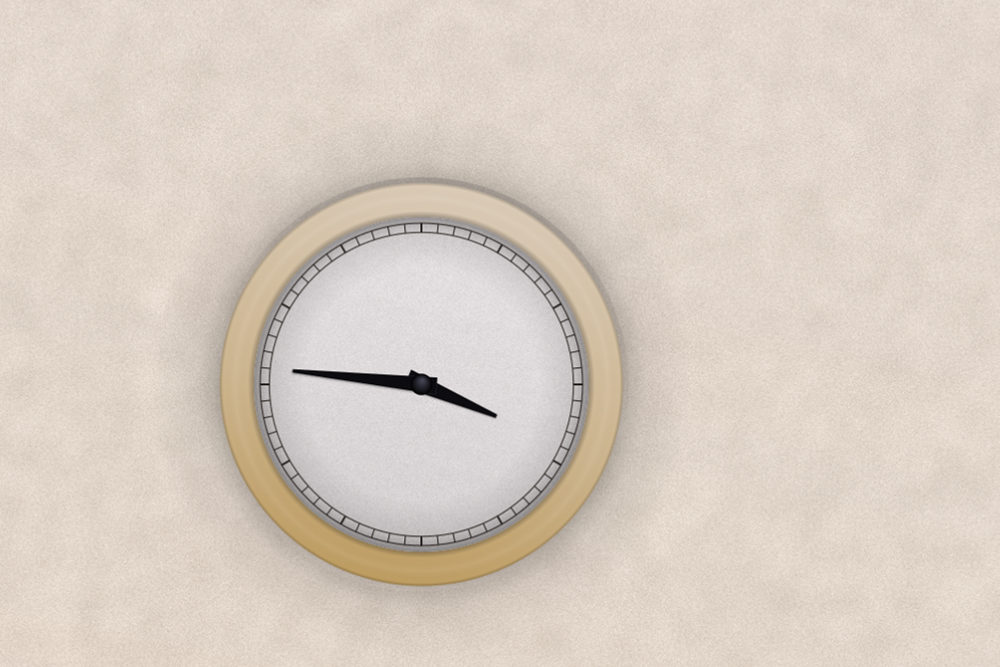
3:46
